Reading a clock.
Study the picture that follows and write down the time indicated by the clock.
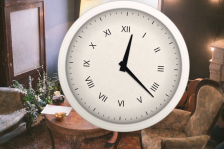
12:22
